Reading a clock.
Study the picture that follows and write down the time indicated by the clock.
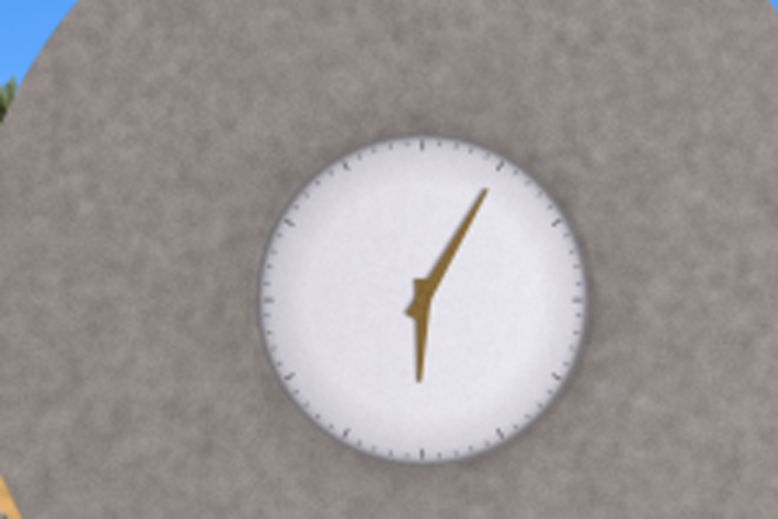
6:05
